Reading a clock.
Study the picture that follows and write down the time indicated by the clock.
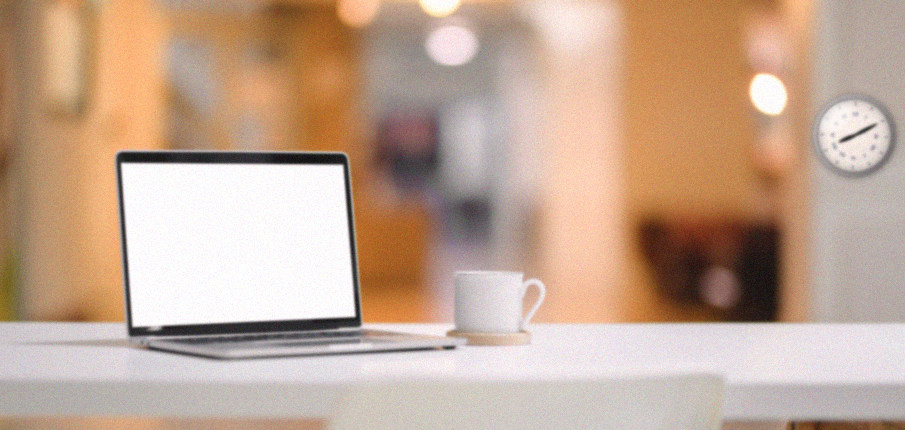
8:10
